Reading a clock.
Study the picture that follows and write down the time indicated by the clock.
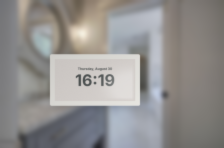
16:19
